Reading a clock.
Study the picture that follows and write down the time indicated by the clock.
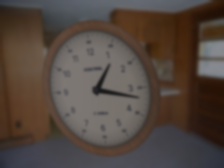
1:17
